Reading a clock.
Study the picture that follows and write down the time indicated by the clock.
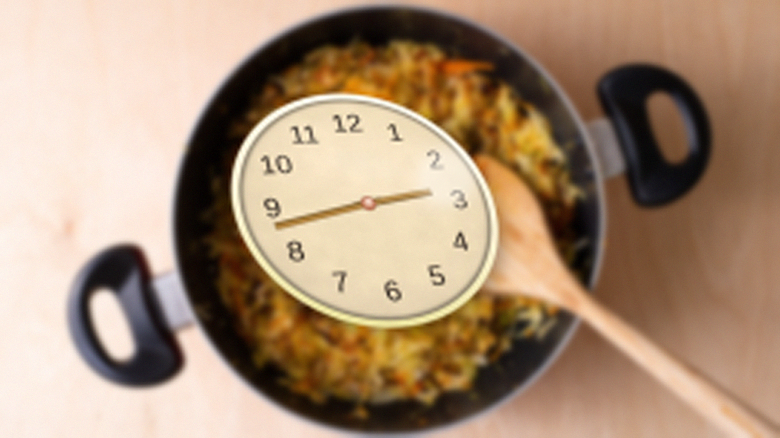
2:43
